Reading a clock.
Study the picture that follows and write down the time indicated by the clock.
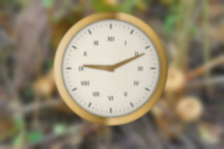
9:11
